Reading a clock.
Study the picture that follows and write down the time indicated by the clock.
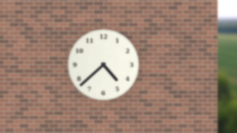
4:38
